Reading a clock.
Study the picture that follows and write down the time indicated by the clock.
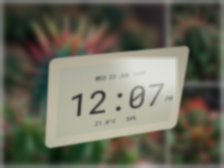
12:07
